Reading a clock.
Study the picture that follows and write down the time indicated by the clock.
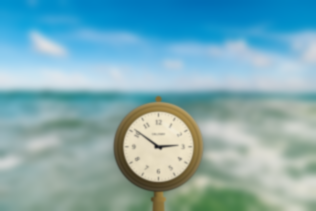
2:51
